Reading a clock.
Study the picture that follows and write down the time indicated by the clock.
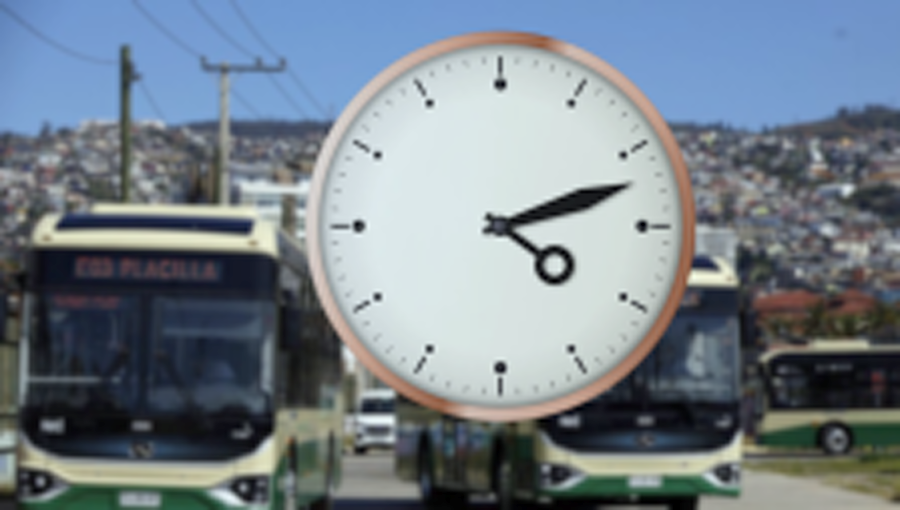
4:12
